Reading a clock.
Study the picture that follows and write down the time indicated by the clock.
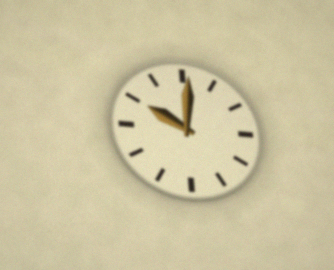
10:01
